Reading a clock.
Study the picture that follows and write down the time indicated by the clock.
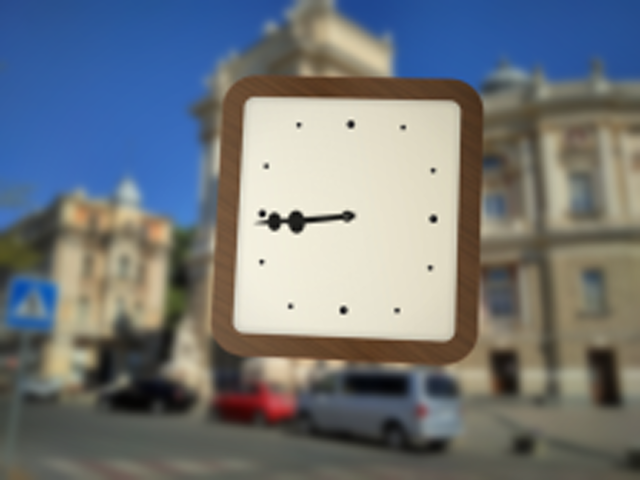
8:44
